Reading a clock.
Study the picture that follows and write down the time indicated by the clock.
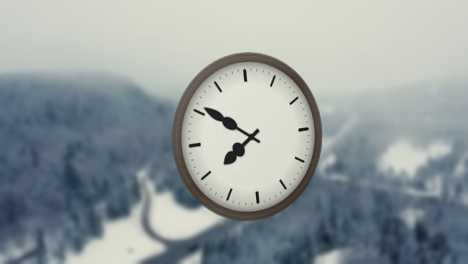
7:51
